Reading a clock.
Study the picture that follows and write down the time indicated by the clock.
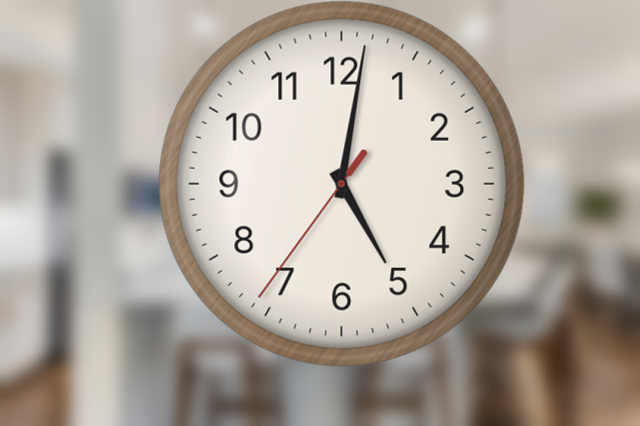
5:01:36
